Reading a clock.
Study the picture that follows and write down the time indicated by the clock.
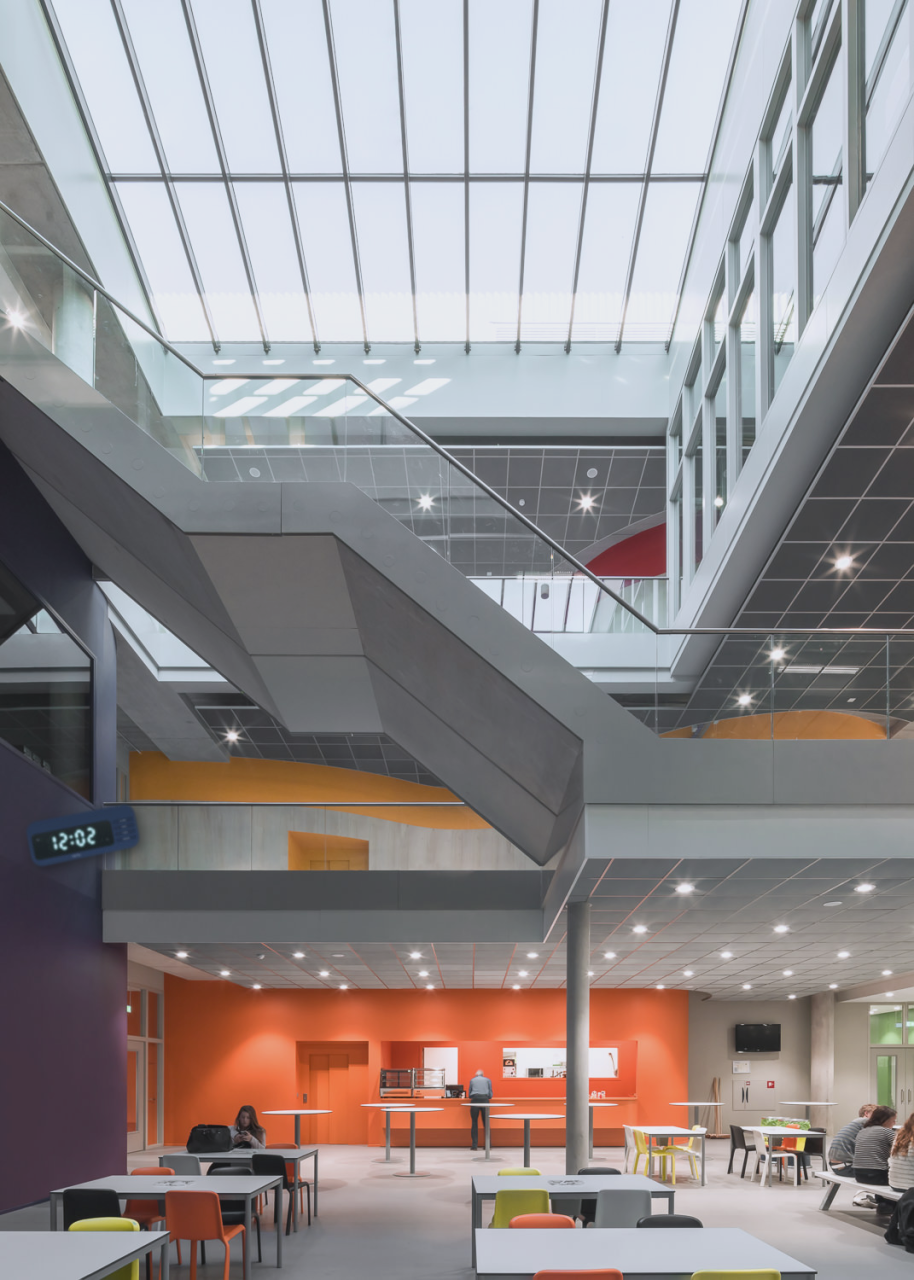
12:02
